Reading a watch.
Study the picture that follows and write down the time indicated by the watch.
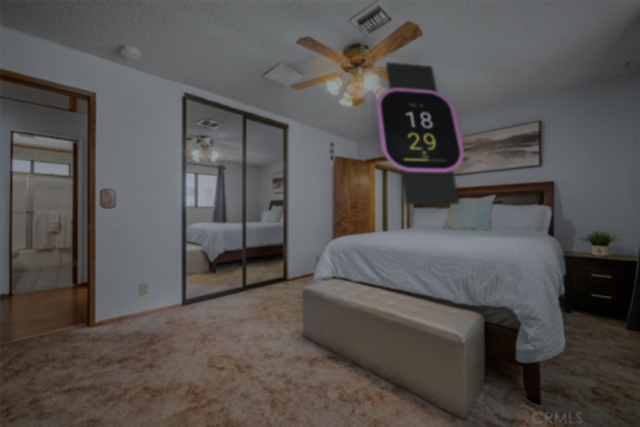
18:29
